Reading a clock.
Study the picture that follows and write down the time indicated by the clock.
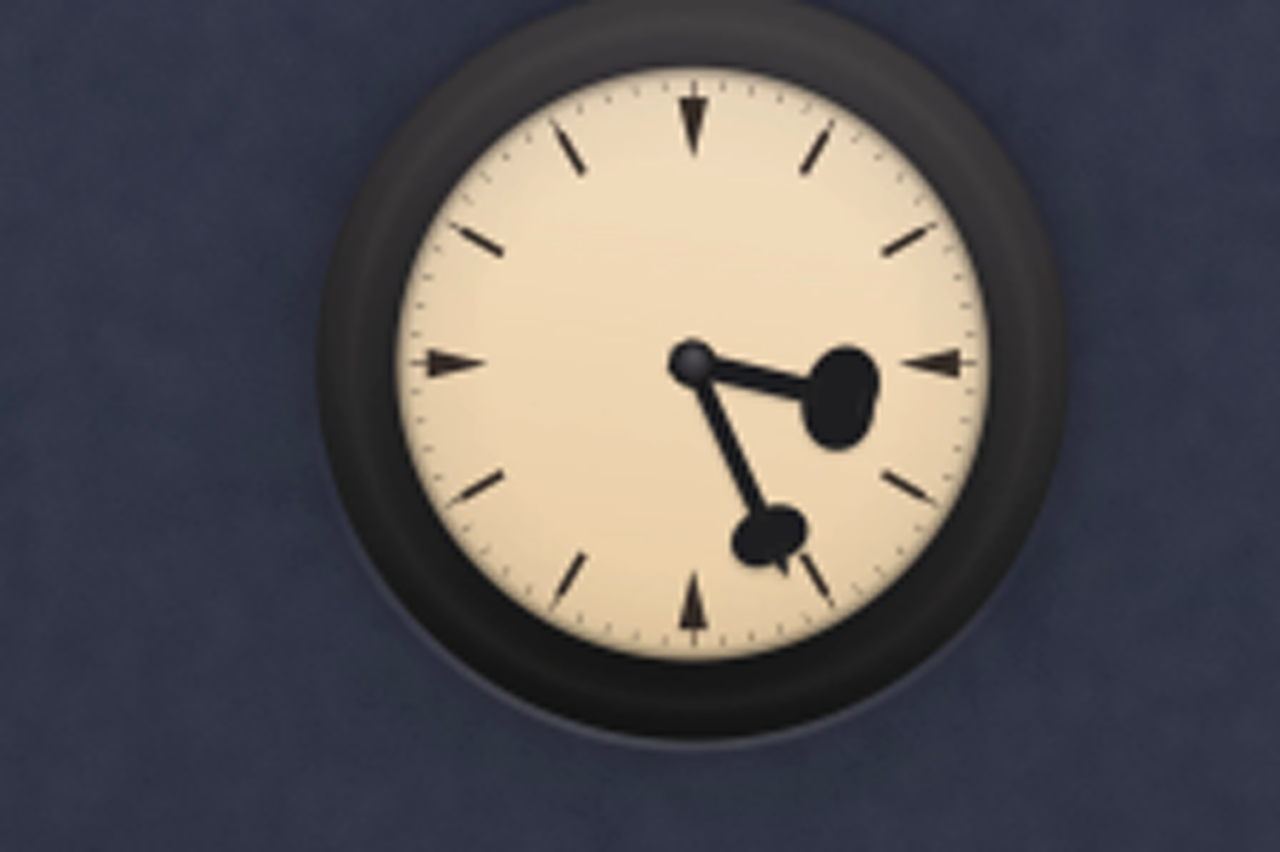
3:26
